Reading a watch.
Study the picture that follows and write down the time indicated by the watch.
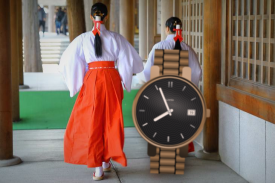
7:56
